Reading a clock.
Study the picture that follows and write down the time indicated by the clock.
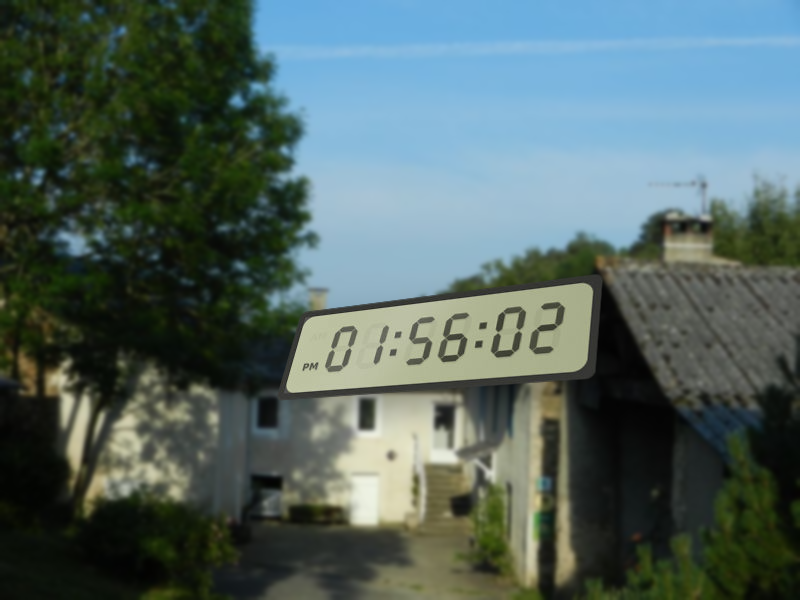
1:56:02
